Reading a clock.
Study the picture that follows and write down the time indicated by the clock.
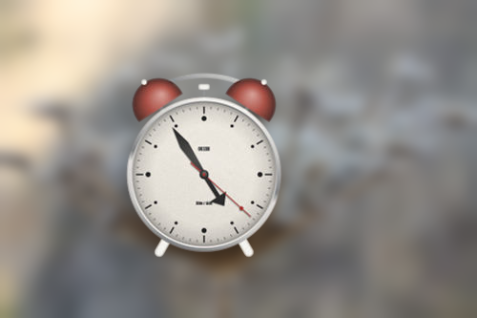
4:54:22
